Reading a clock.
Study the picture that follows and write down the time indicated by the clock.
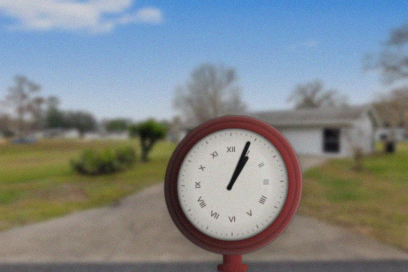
1:04
